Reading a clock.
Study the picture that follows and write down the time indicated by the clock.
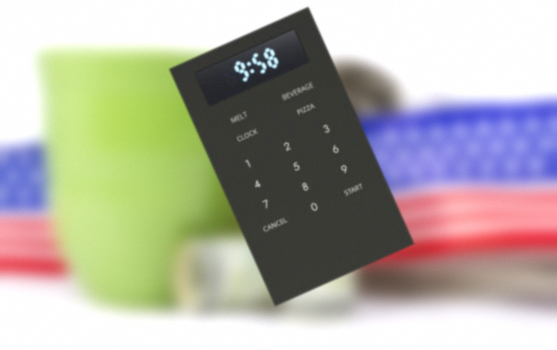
9:58
